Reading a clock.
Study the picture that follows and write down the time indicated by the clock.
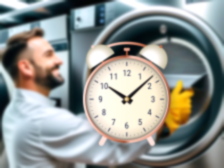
10:08
